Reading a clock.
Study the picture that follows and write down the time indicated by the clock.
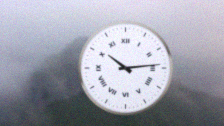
10:14
